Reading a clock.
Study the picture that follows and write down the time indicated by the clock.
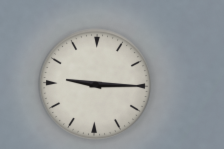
9:15
